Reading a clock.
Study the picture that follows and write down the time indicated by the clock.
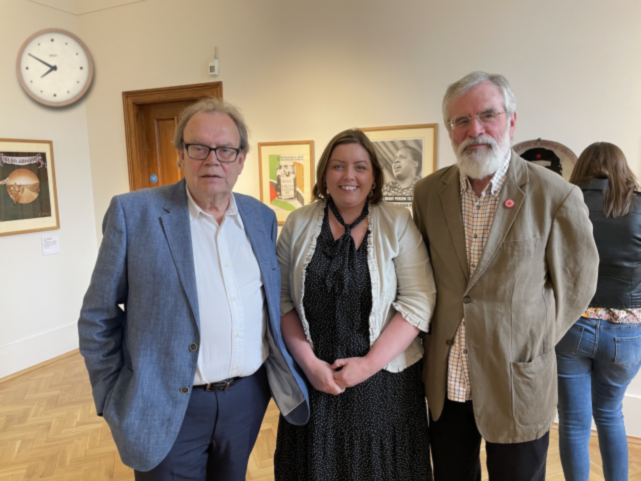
7:50
